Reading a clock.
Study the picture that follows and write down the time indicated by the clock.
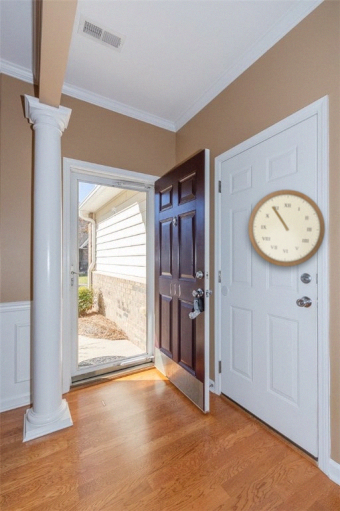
10:54
